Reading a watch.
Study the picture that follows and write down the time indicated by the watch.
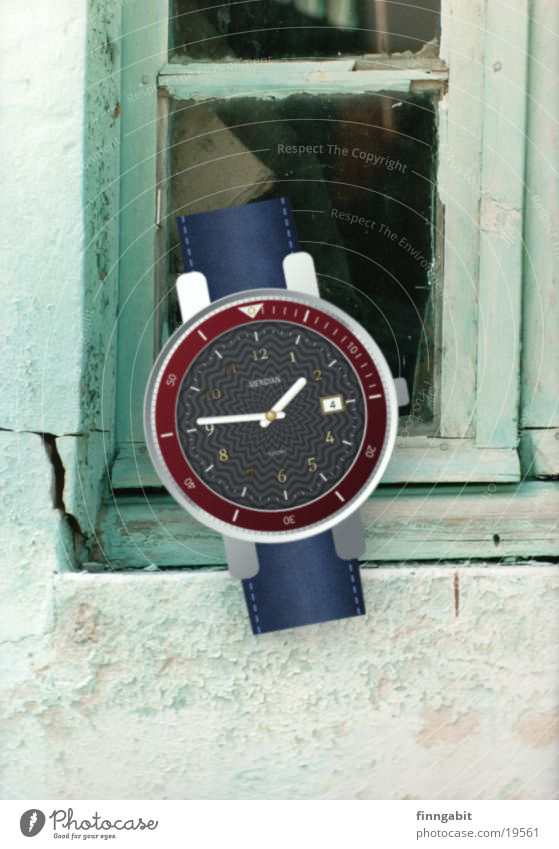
1:46
